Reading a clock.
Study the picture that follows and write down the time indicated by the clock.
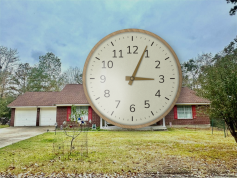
3:04
